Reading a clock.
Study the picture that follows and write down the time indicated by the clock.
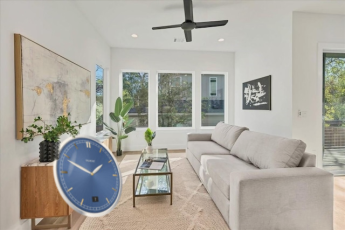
1:49
